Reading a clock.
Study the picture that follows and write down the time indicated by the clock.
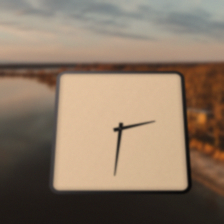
2:31
